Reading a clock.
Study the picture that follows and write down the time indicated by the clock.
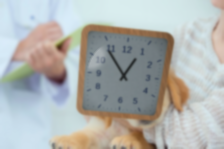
12:54
